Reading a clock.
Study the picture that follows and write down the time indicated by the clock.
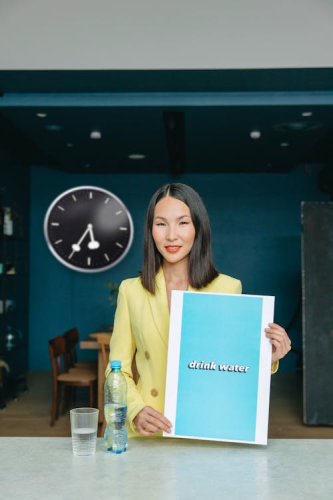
5:35
